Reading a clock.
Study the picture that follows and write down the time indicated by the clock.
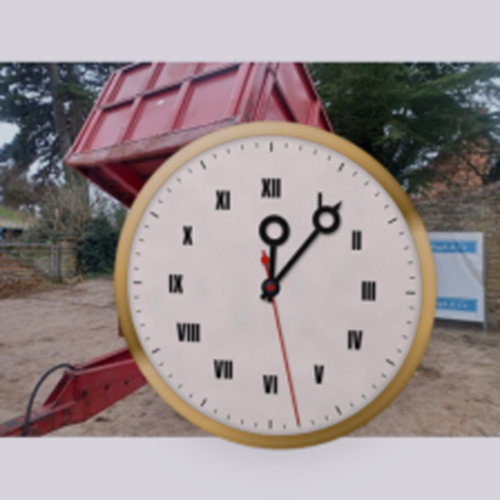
12:06:28
